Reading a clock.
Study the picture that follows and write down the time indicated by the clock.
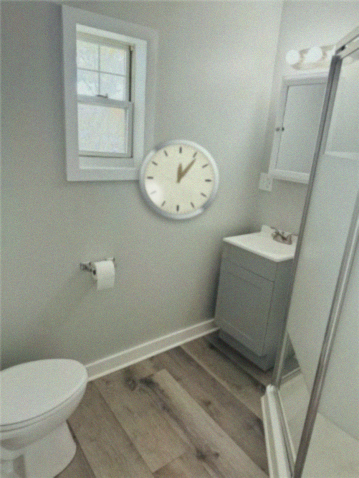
12:06
